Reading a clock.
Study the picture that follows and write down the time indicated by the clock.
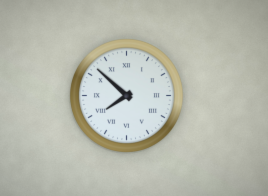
7:52
